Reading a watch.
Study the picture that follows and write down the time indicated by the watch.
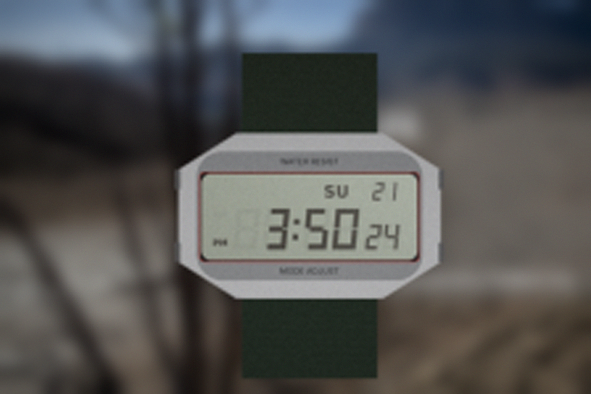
3:50:24
